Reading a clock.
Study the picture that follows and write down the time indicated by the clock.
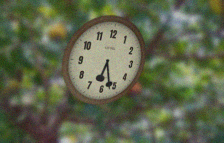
6:27
